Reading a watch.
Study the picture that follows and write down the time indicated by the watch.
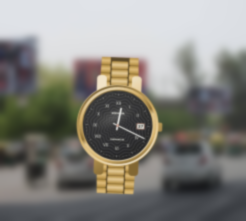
12:19
